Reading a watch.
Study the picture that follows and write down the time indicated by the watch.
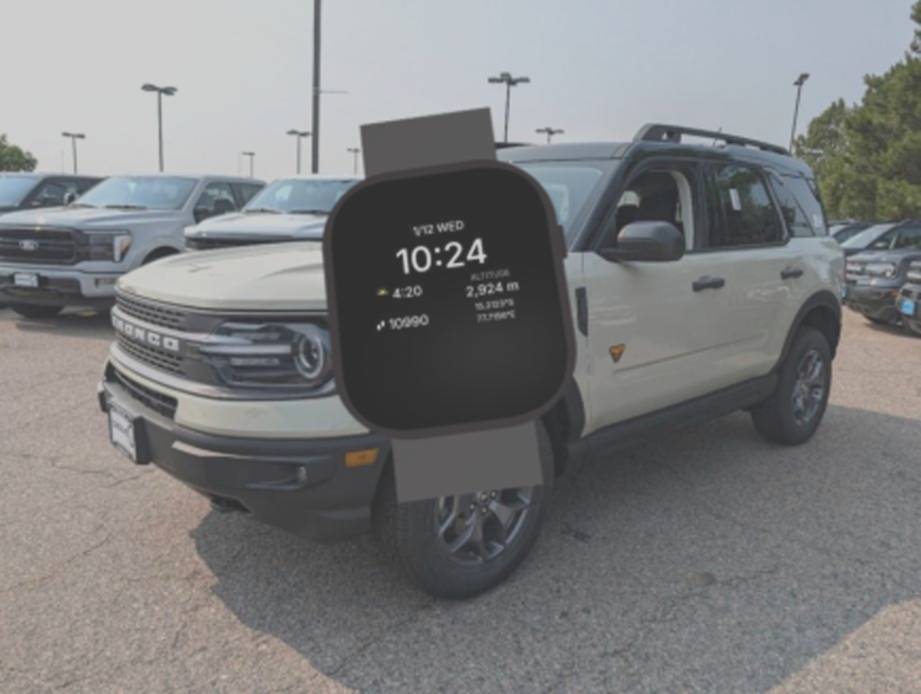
10:24
